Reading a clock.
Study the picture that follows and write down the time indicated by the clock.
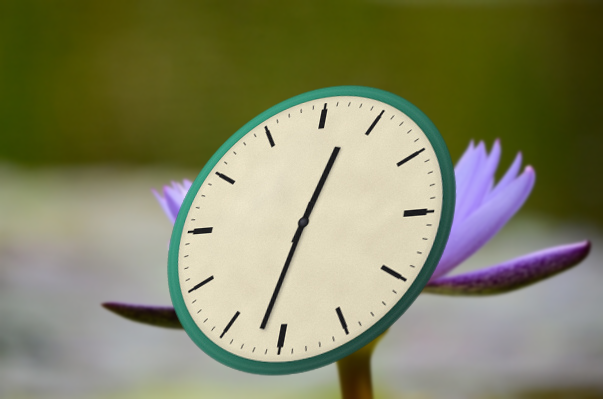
12:32
